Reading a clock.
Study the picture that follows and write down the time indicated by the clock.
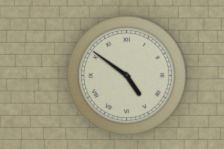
4:51
